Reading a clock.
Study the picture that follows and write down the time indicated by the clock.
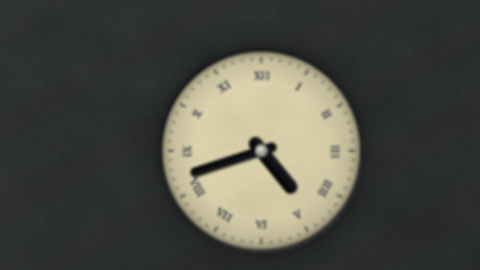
4:42
